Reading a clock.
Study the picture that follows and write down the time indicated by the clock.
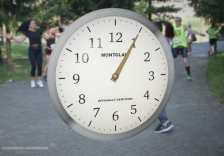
1:05
